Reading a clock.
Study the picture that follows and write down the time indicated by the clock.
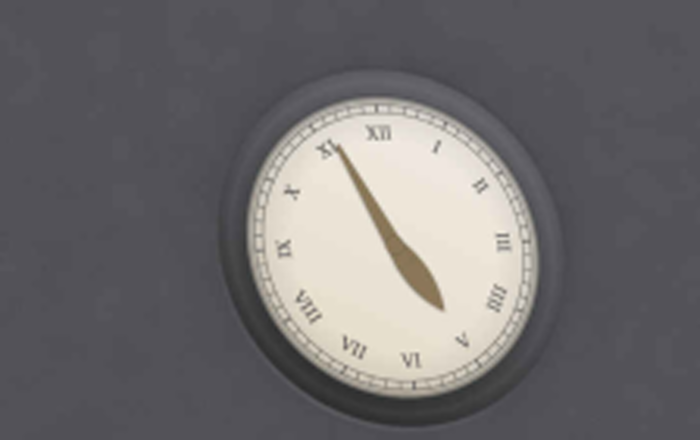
4:56
